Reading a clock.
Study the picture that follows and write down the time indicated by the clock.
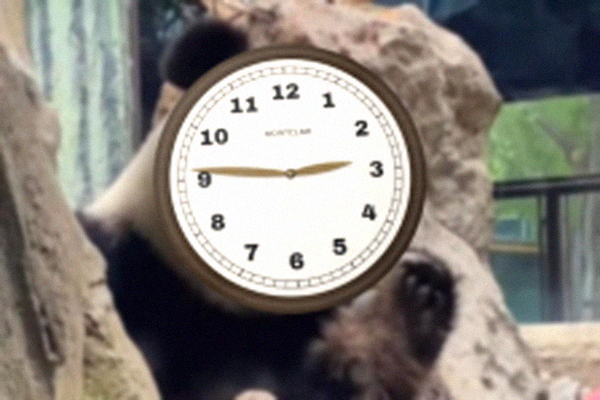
2:46
